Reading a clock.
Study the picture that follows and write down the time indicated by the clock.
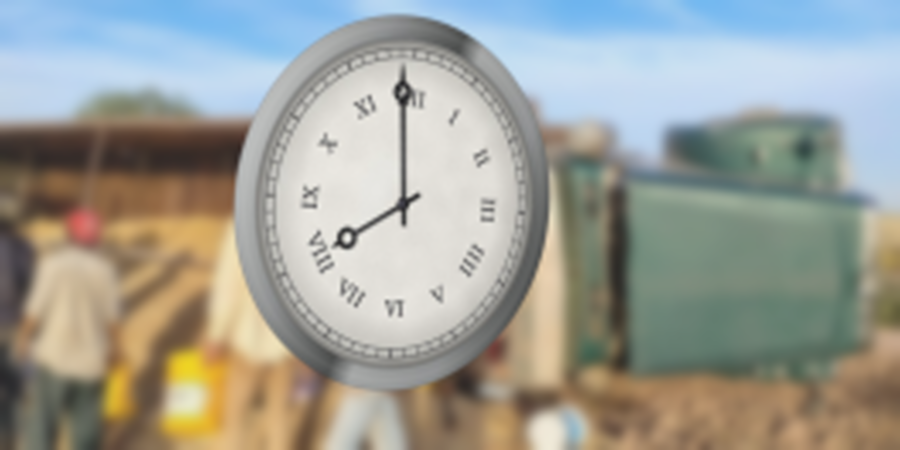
7:59
